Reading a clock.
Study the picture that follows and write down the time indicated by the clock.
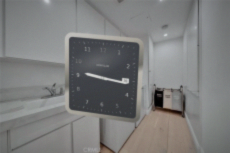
9:16
